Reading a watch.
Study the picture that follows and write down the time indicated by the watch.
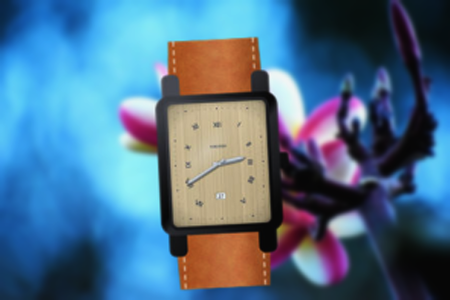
2:40
